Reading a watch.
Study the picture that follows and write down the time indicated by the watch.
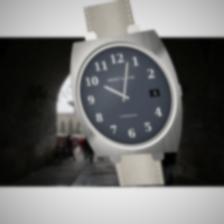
10:03
